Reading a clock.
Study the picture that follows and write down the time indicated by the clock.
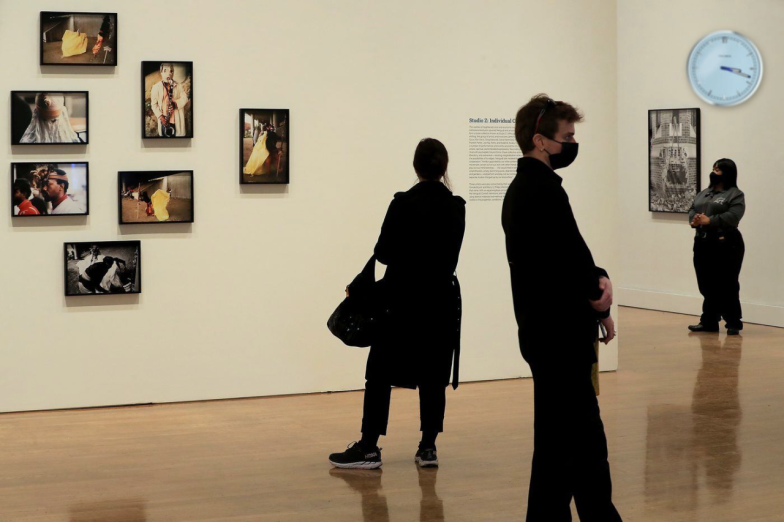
3:18
